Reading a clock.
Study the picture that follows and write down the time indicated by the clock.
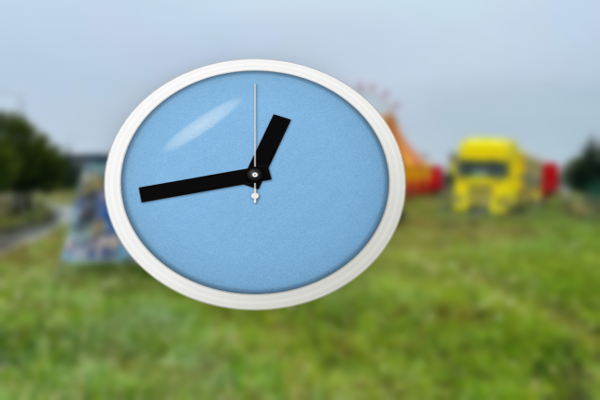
12:43:00
